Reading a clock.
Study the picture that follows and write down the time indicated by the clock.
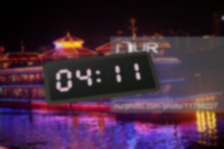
4:11
